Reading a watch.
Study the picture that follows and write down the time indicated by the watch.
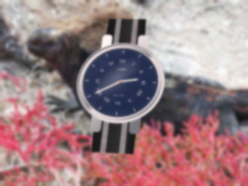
2:40
